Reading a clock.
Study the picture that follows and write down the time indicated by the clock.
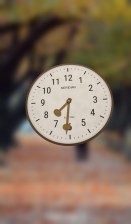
7:31
